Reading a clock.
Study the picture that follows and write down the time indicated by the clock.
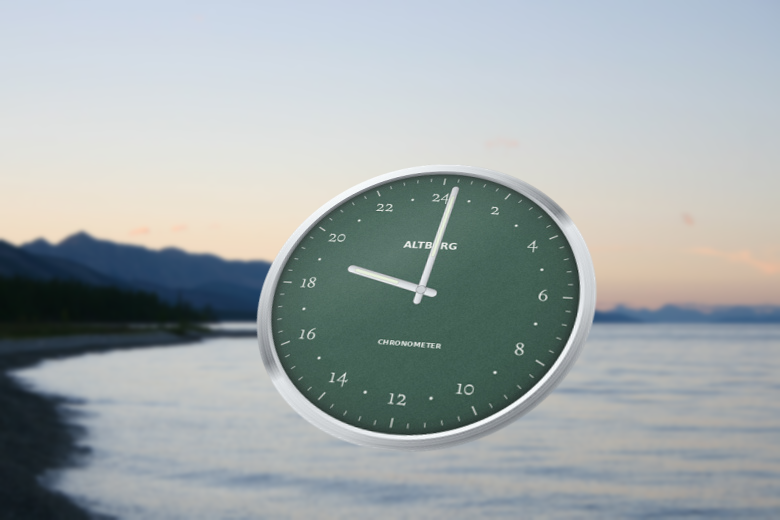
19:01
